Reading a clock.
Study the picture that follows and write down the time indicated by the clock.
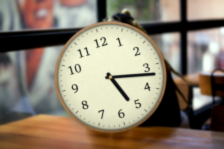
5:17
